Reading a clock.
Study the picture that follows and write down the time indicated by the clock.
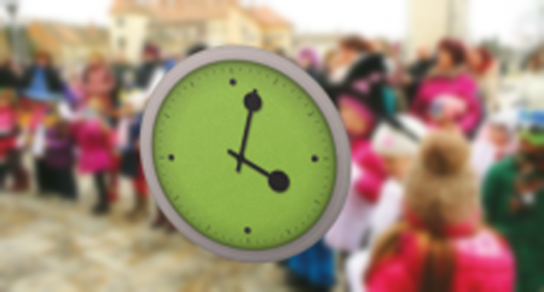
4:03
